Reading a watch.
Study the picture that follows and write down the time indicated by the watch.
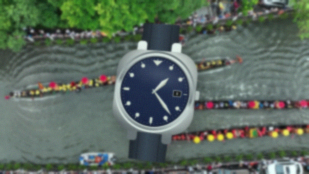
1:23
